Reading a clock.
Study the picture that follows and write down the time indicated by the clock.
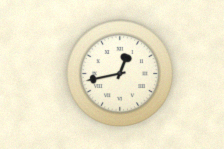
12:43
